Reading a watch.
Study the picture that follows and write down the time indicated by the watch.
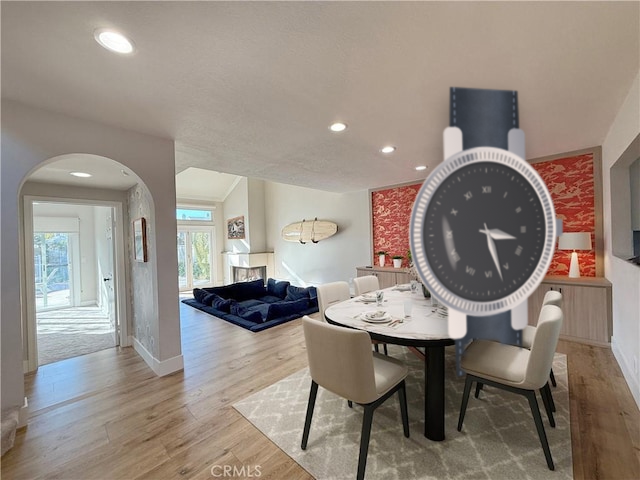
3:27
